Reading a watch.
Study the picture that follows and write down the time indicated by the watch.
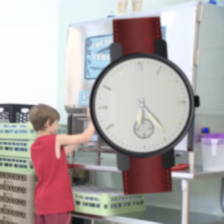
6:24
